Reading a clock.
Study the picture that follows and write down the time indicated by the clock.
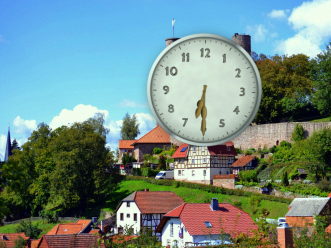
6:30
